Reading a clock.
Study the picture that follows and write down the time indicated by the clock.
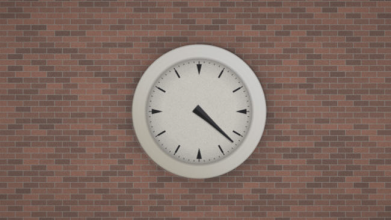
4:22
